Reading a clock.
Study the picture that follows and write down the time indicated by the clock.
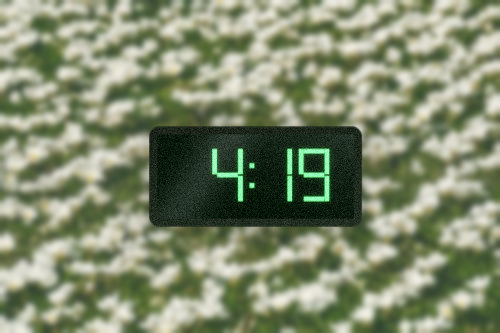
4:19
